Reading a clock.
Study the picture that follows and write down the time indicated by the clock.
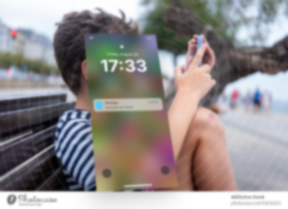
17:33
